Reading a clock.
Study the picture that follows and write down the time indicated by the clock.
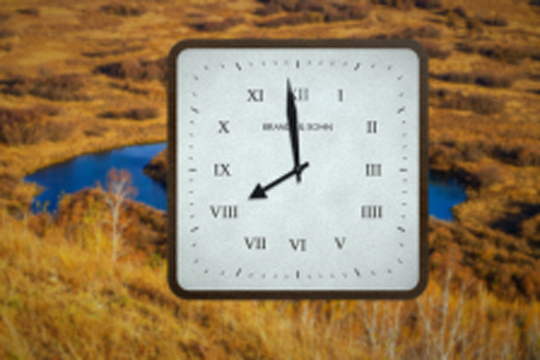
7:59
